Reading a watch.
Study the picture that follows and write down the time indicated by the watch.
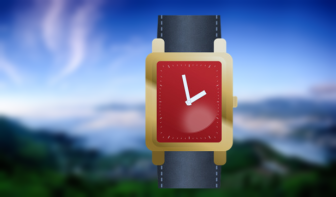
1:58
